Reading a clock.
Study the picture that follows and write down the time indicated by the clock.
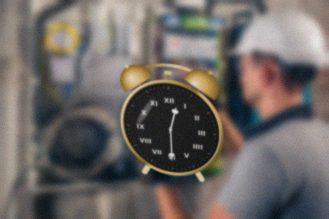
12:30
